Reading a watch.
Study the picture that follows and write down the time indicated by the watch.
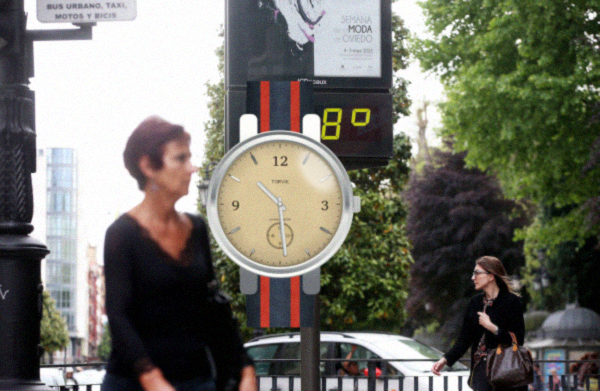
10:29
